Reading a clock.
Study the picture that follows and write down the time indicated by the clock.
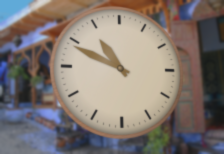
10:49
